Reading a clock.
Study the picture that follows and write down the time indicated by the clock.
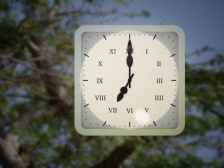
7:00
